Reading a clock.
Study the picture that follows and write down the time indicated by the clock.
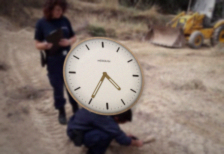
4:35
